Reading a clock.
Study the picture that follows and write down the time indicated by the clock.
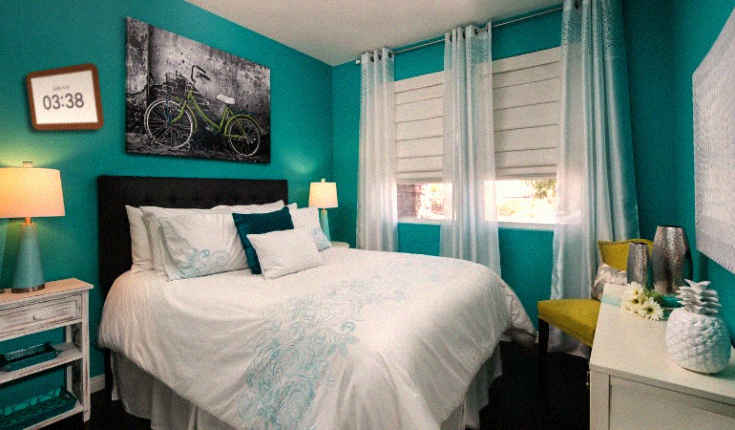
3:38
